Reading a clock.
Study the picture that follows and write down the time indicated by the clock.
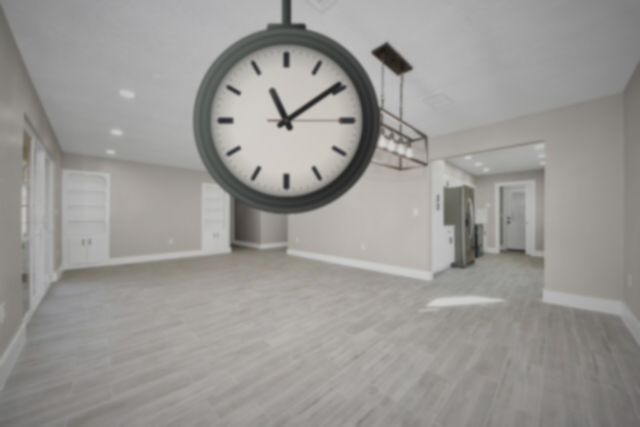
11:09:15
